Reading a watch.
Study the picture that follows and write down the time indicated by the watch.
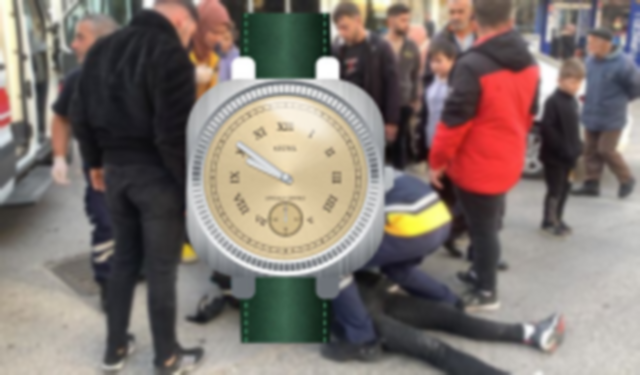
9:51
